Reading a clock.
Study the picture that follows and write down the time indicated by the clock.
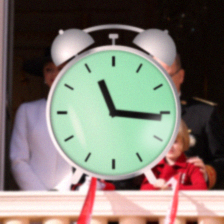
11:16
